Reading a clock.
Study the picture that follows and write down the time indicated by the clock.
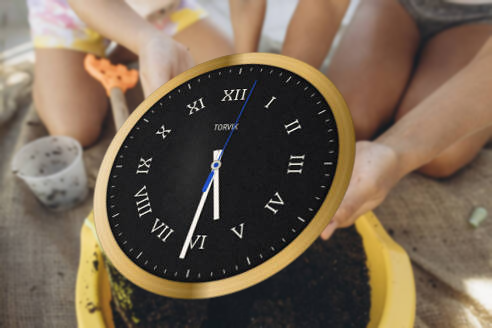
5:31:02
